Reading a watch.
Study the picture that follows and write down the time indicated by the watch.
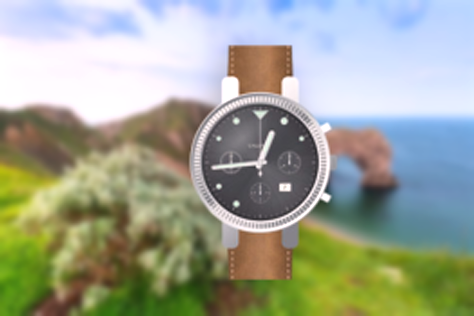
12:44
